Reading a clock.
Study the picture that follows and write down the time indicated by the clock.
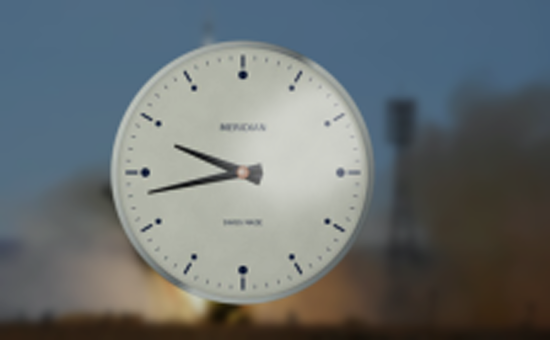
9:43
